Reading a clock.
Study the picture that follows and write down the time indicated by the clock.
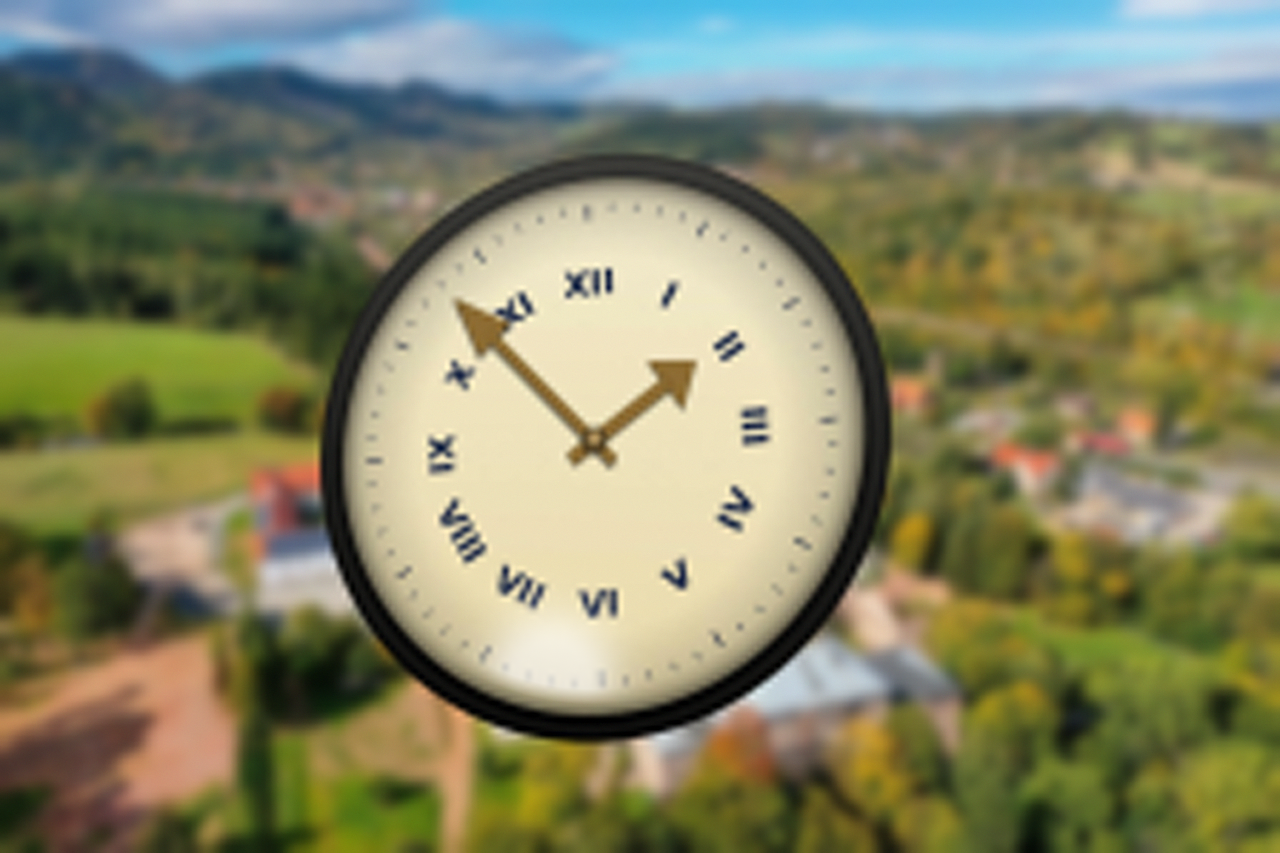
1:53
